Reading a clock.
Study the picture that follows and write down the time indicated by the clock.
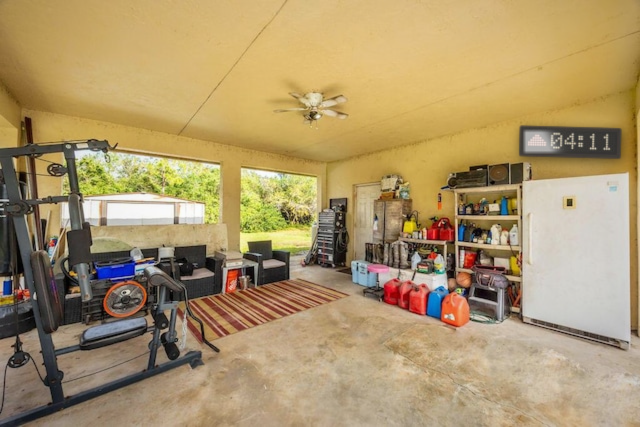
4:11
